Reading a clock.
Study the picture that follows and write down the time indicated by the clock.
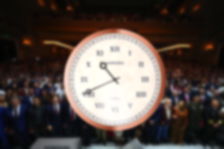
10:41
